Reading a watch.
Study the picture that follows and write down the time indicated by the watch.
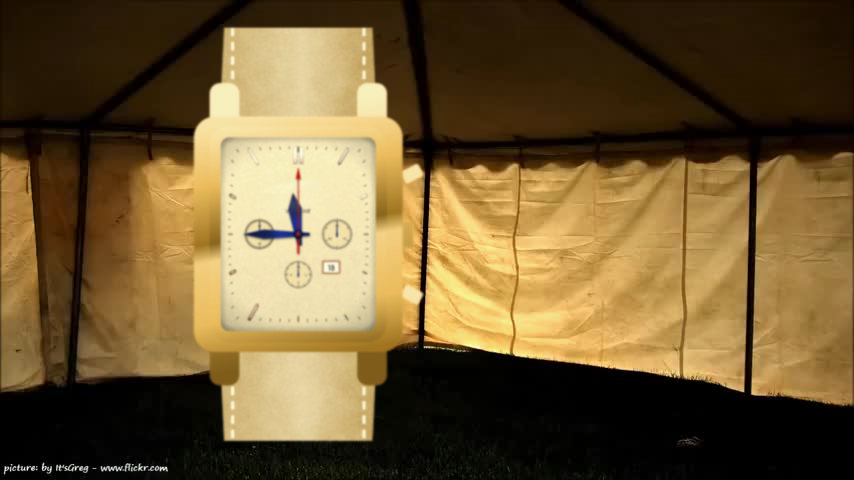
11:45
